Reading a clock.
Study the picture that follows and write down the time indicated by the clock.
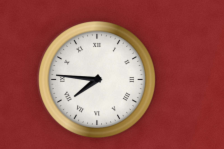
7:46
